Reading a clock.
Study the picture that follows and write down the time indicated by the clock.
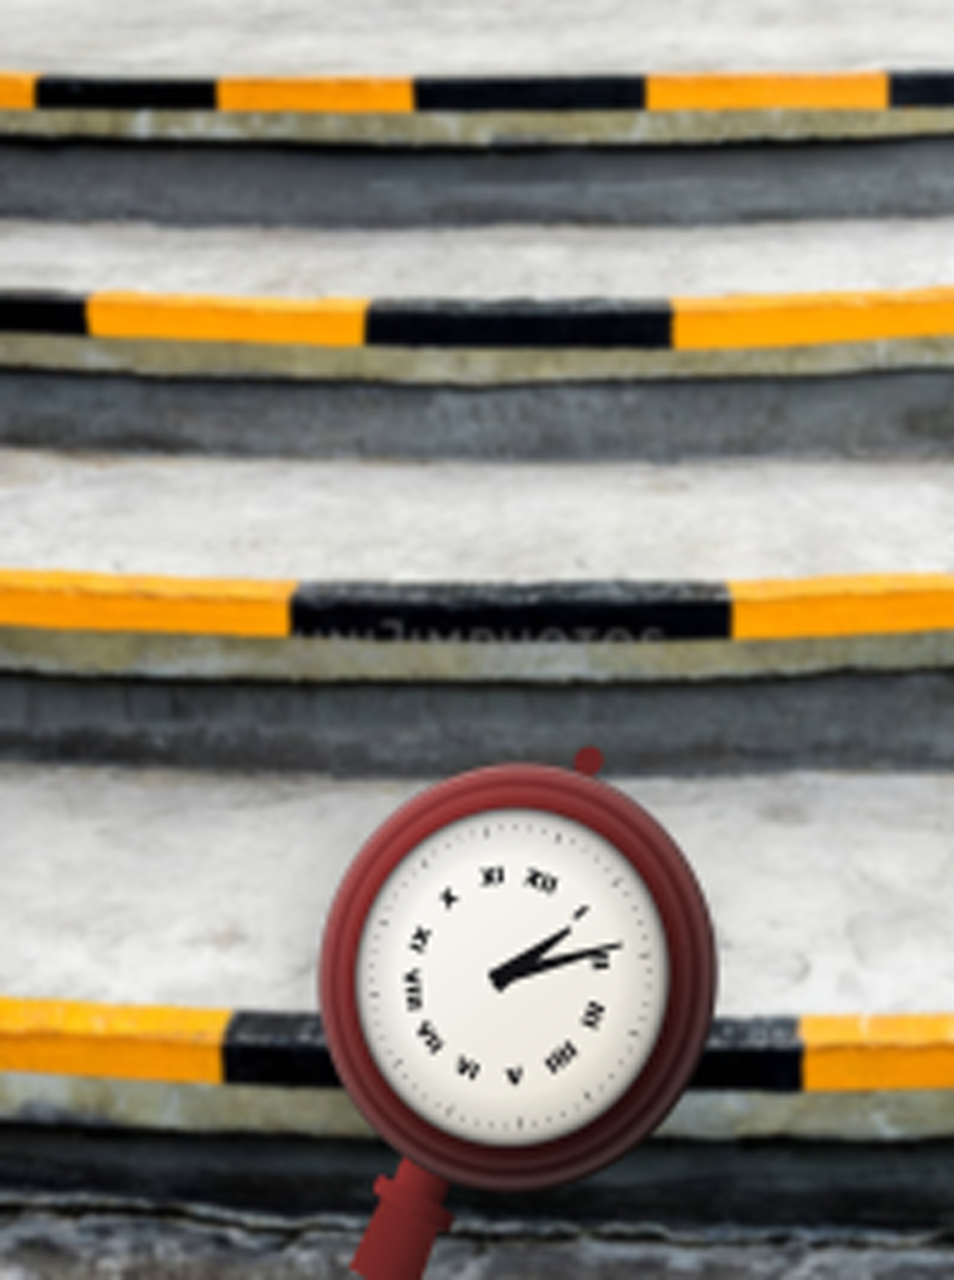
1:09
